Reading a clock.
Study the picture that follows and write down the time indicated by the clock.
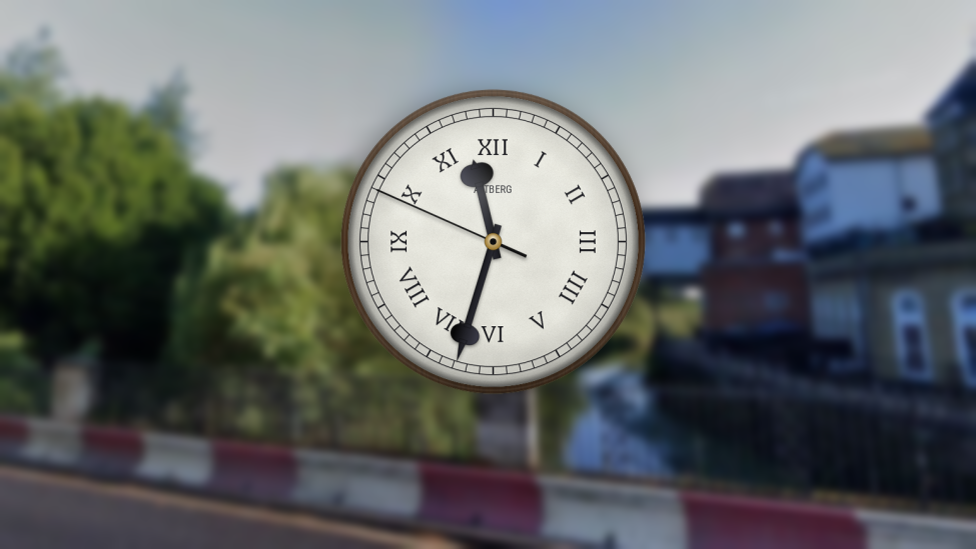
11:32:49
